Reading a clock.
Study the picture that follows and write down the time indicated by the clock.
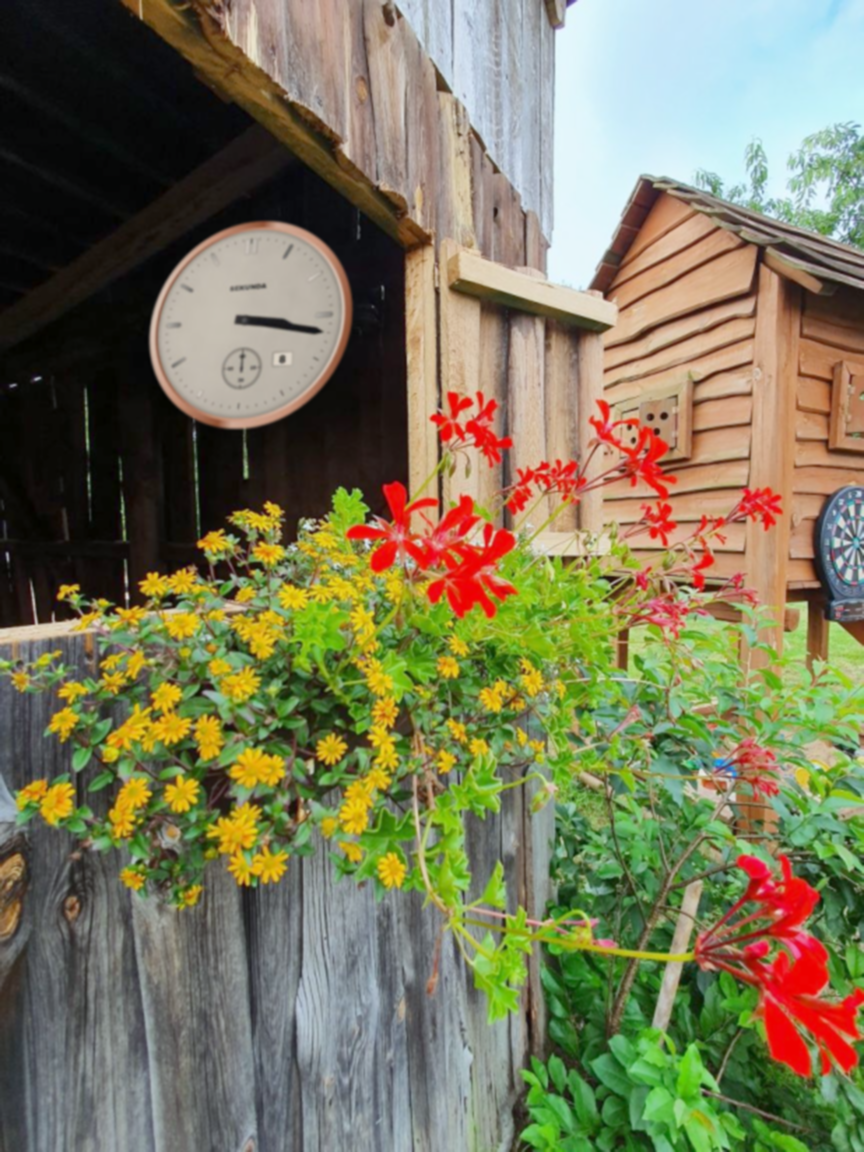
3:17
